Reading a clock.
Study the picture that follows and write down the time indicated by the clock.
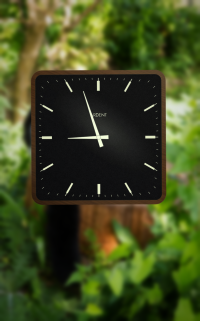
8:57
